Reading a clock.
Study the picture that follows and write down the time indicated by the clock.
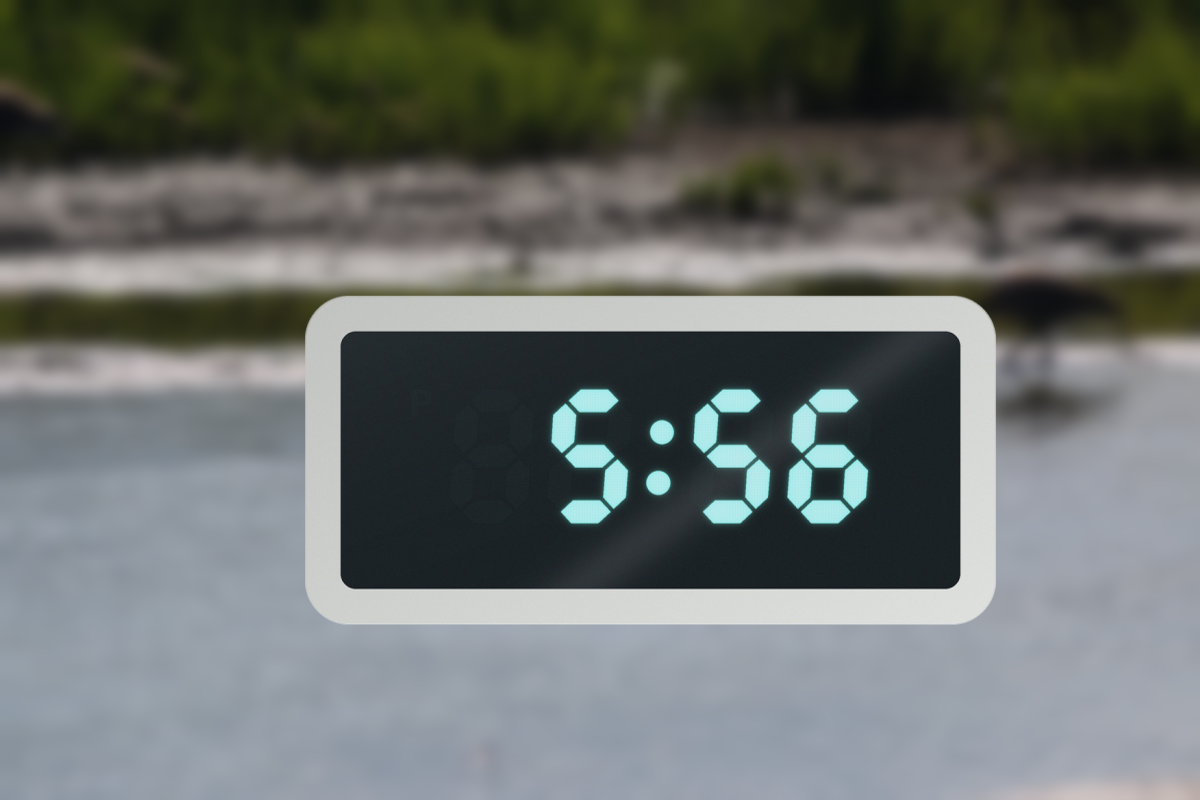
5:56
